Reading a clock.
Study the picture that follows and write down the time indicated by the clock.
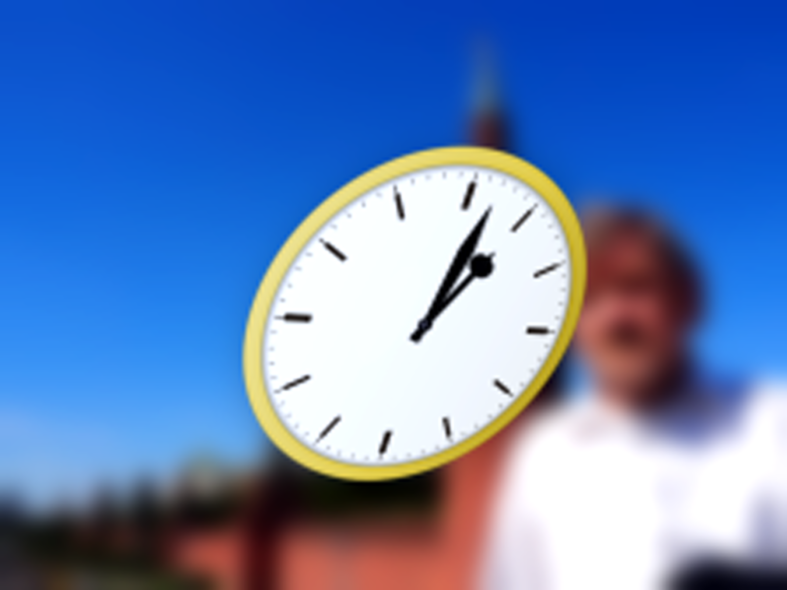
1:02
